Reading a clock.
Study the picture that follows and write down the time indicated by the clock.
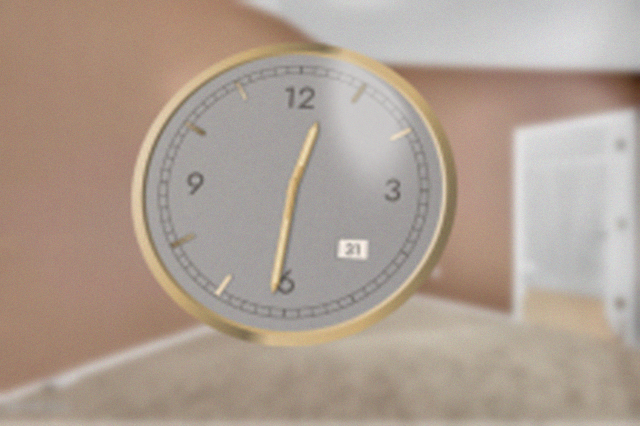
12:31
